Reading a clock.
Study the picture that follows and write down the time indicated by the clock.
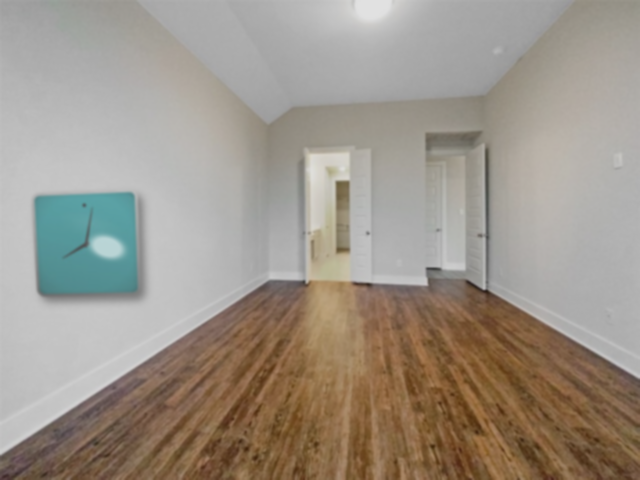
8:02
